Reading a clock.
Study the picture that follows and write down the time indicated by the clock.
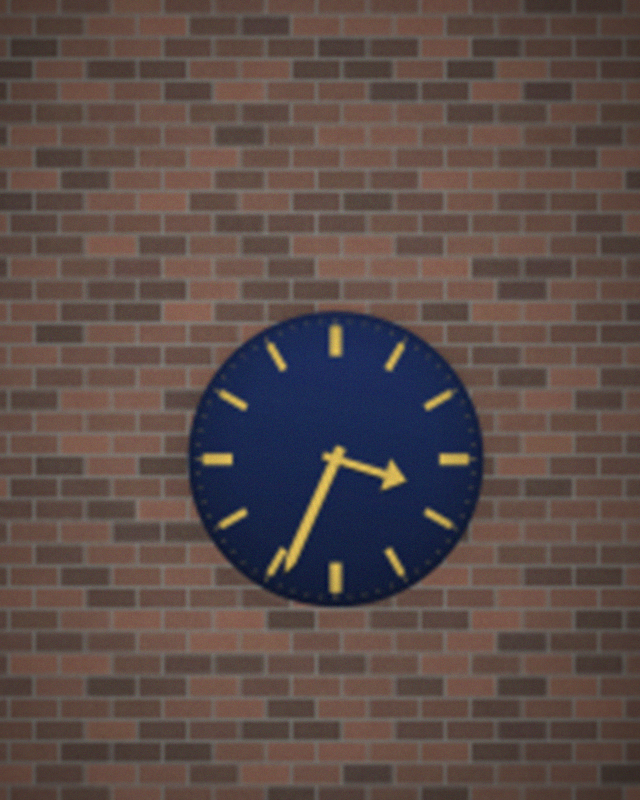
3:34
